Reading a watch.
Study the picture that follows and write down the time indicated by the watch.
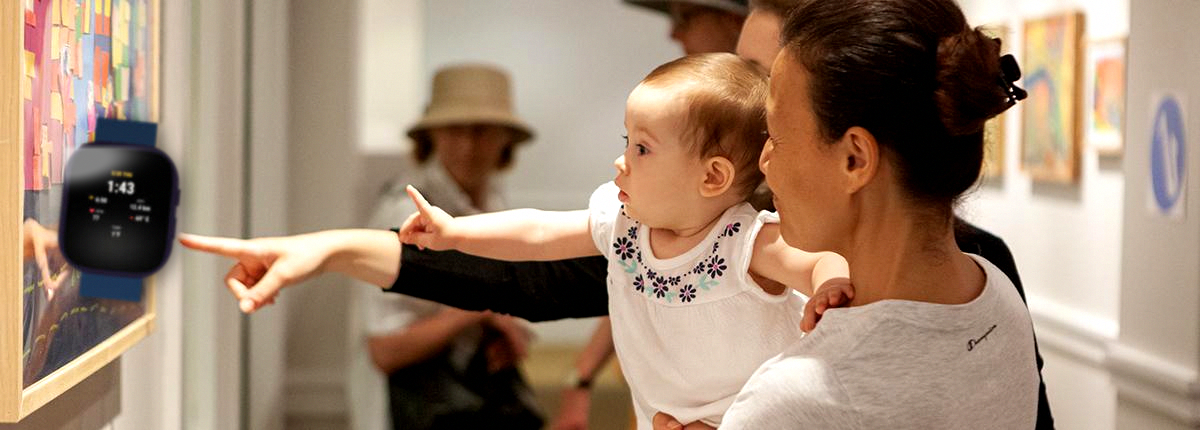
1:43
